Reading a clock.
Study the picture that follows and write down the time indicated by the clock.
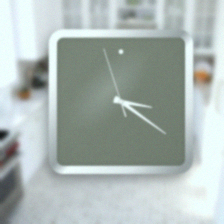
3:20:57
